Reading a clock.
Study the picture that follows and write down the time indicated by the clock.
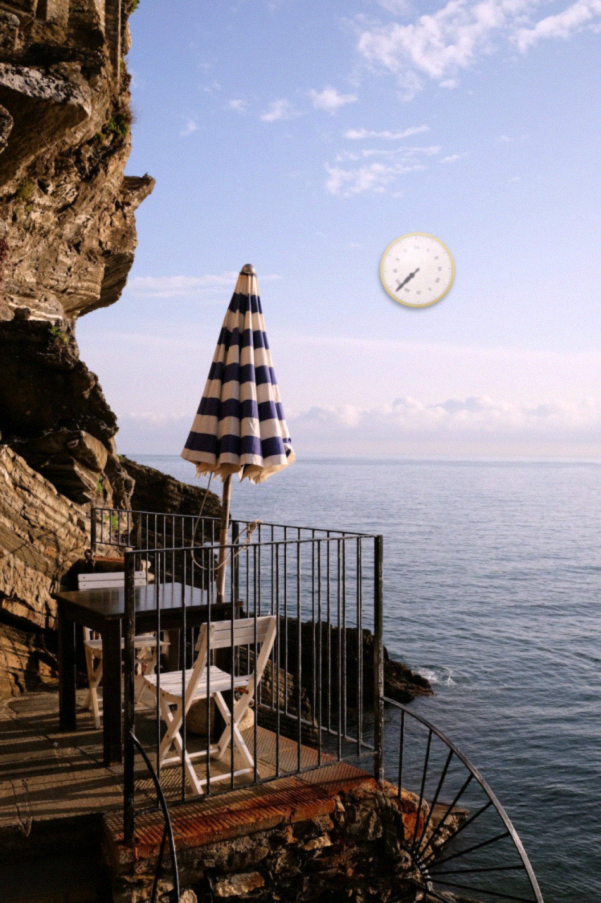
7:38
